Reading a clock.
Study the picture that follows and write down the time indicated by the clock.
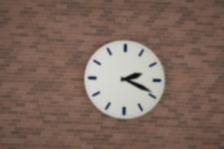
2:19
